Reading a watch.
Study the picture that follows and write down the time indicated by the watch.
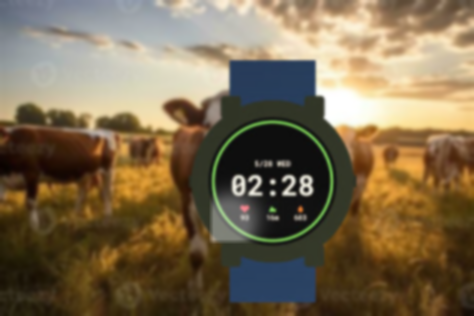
2:28
